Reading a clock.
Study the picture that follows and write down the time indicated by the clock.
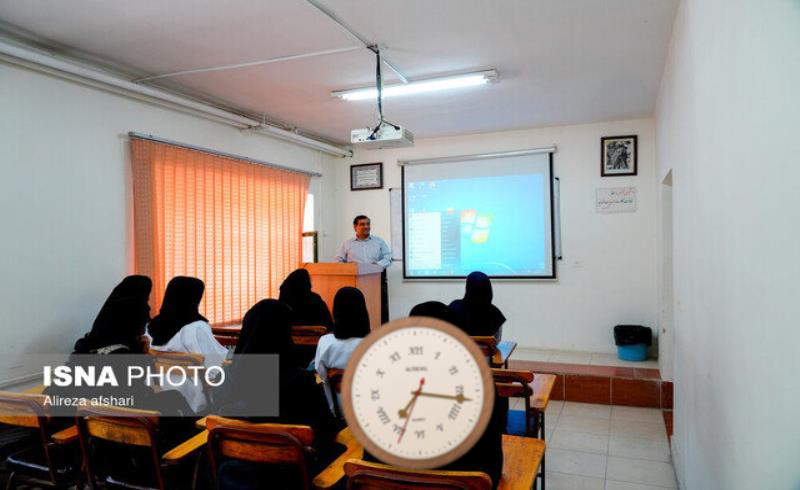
7:16:34
